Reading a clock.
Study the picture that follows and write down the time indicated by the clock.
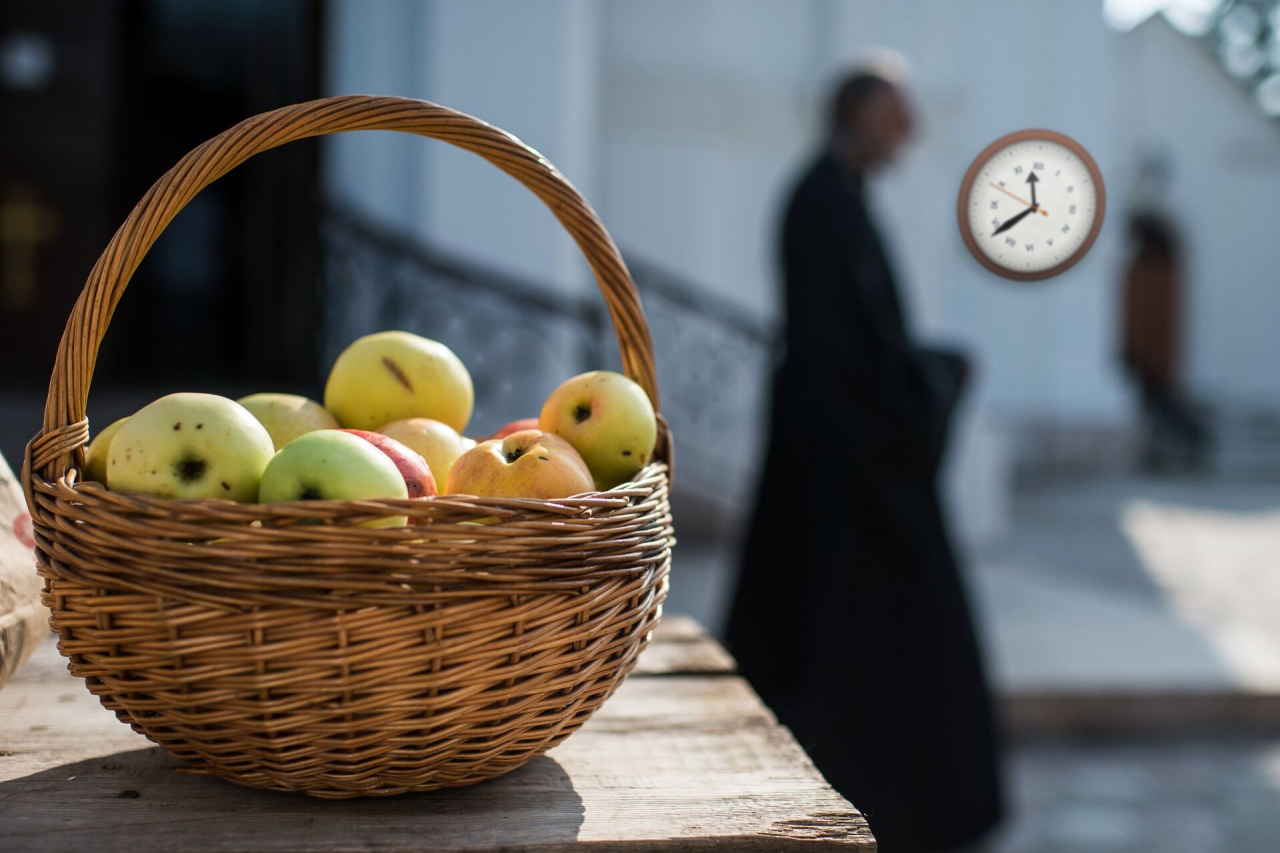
11:38:49
